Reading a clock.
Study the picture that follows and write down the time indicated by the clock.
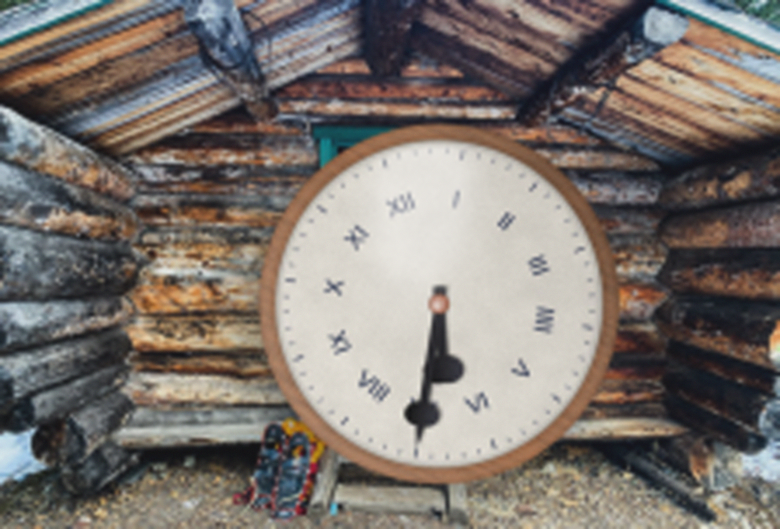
6:35
